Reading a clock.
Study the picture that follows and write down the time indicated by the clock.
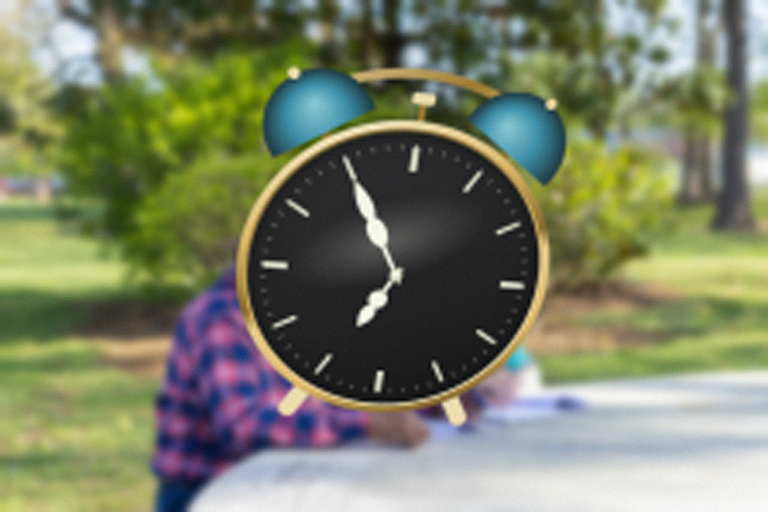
6:55
